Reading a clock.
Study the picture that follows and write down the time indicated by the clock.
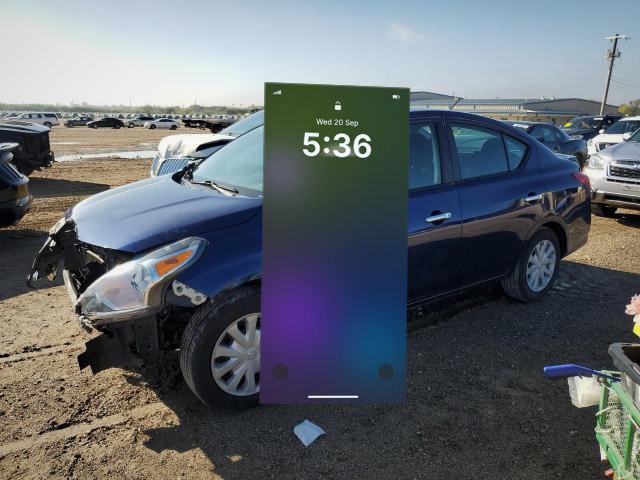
5:36
